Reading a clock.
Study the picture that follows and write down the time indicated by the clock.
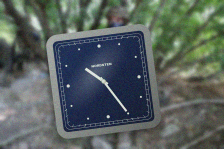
10:25
